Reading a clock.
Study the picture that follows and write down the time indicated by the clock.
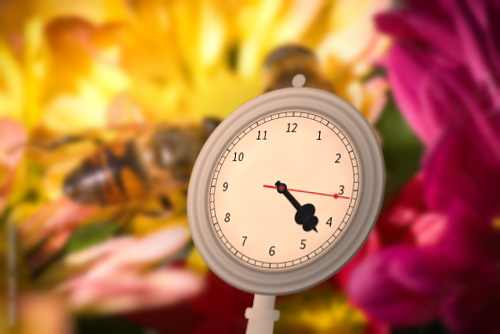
4:22:16
